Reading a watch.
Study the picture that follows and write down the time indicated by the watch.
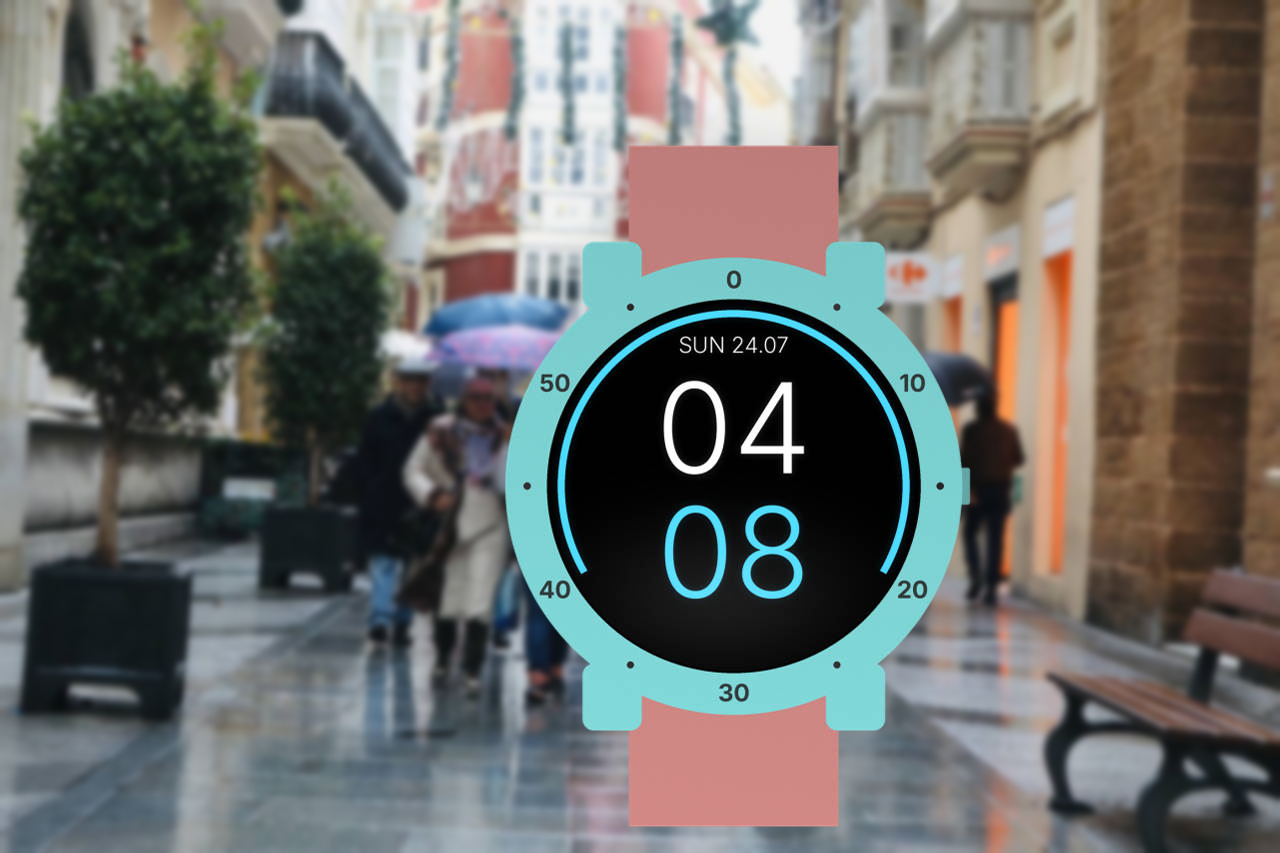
4:08
